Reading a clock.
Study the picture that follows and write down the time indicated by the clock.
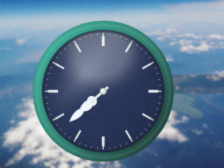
7:38
